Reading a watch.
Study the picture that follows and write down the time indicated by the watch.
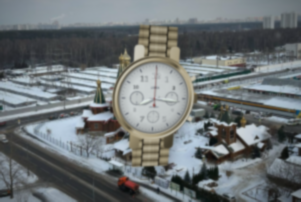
8:16
